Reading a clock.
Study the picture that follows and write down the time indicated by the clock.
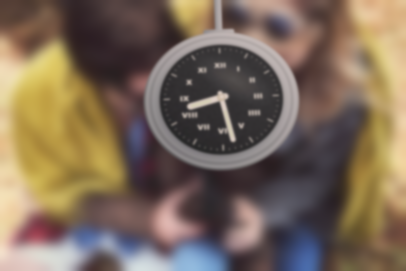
8:28
